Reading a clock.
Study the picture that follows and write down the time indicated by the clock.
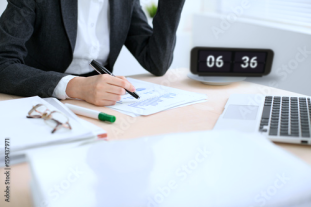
6:36
